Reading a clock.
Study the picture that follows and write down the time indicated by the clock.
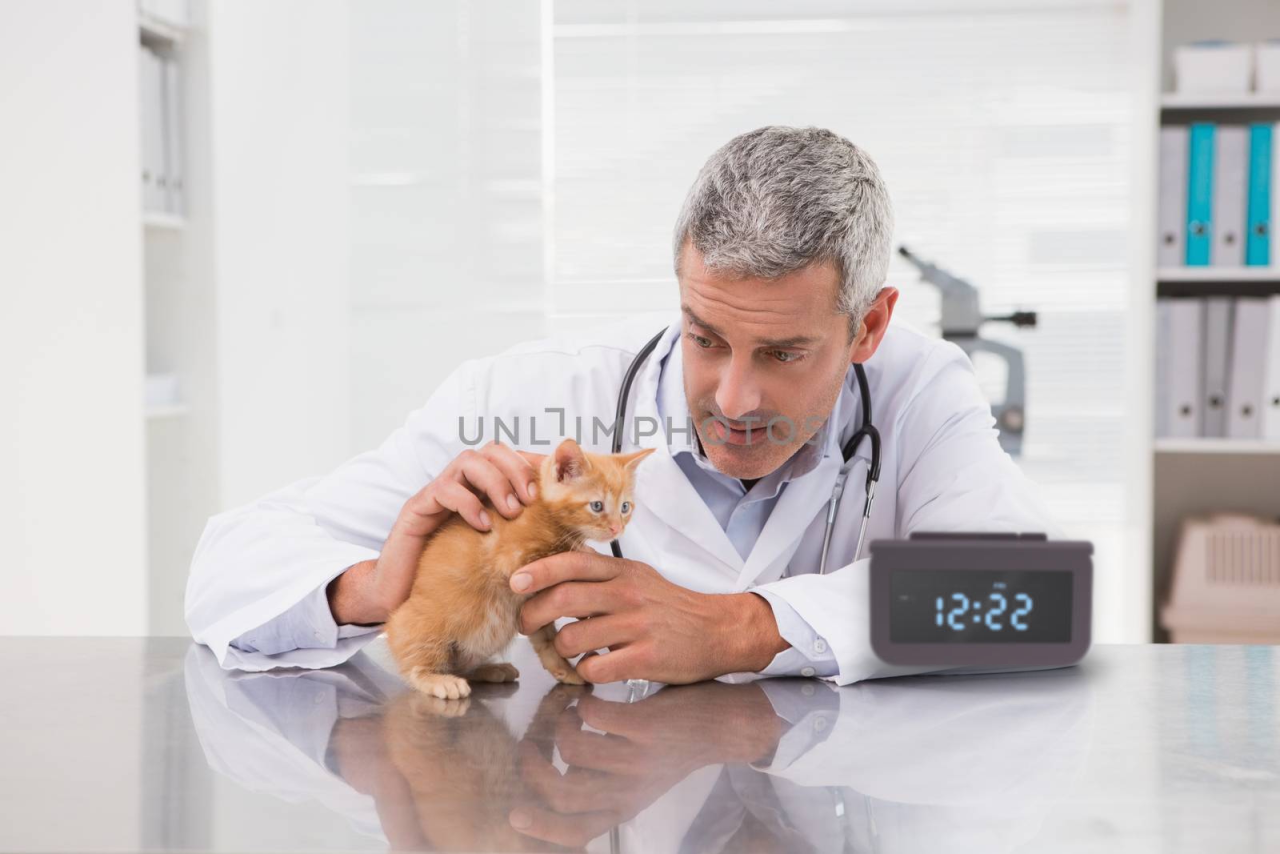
12:22
